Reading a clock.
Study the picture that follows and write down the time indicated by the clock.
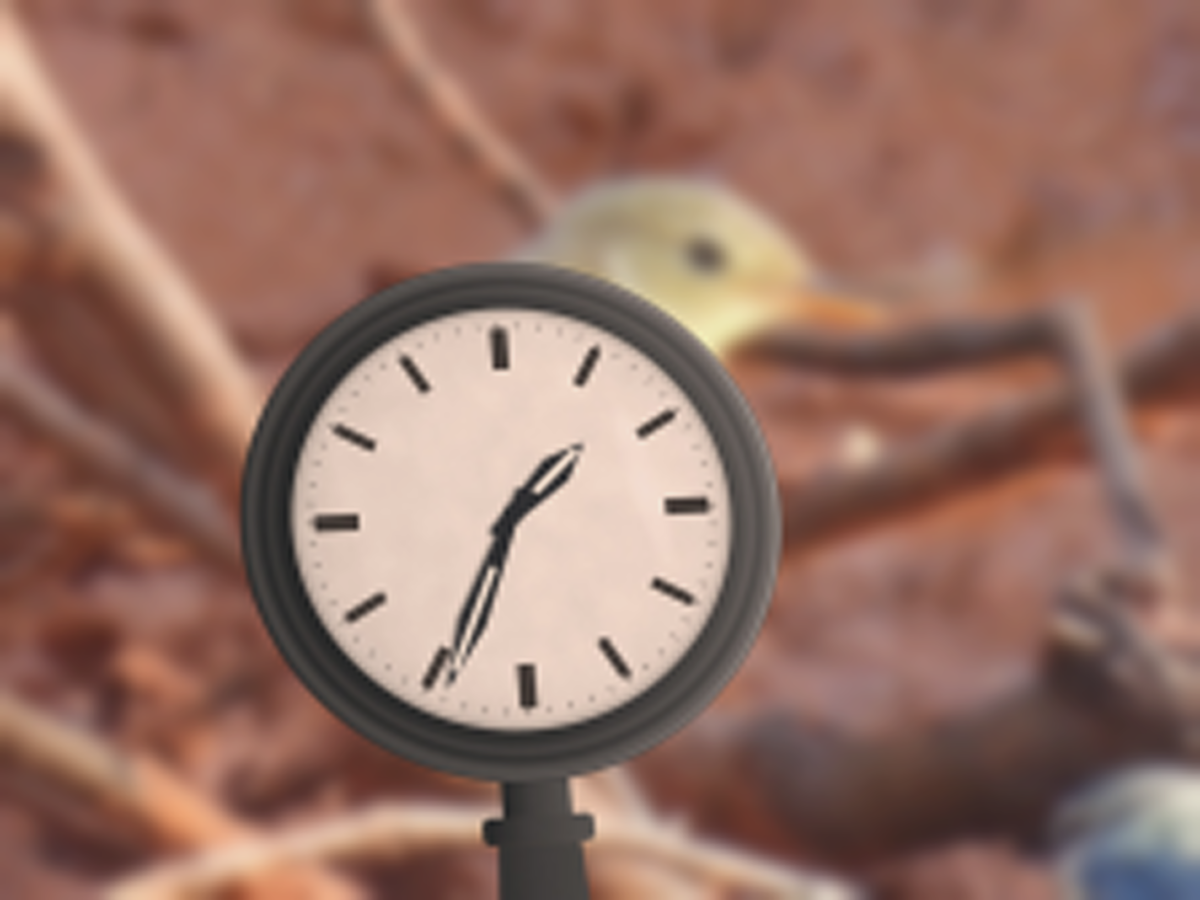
1:34
